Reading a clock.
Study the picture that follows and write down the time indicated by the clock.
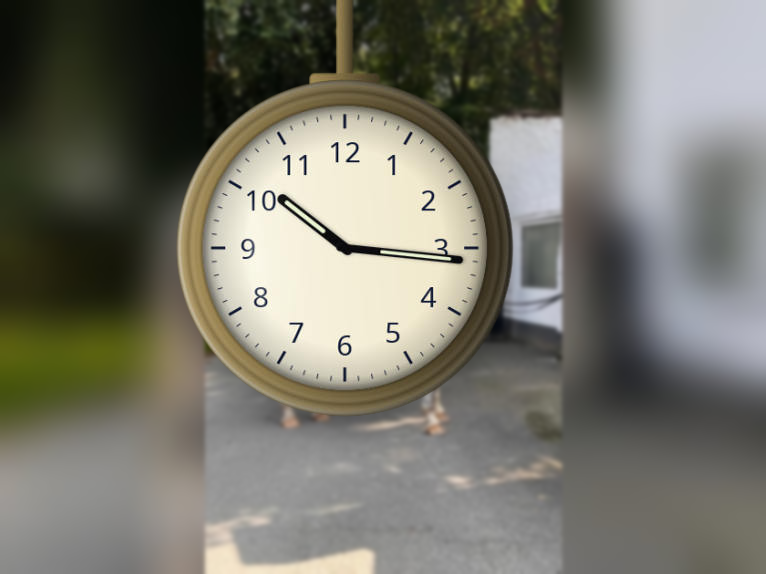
10:16
